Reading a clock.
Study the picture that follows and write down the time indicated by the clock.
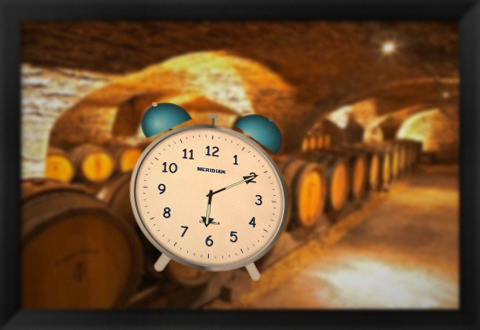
6:10
